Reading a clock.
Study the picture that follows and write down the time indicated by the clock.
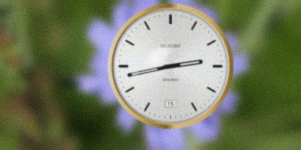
2:43
